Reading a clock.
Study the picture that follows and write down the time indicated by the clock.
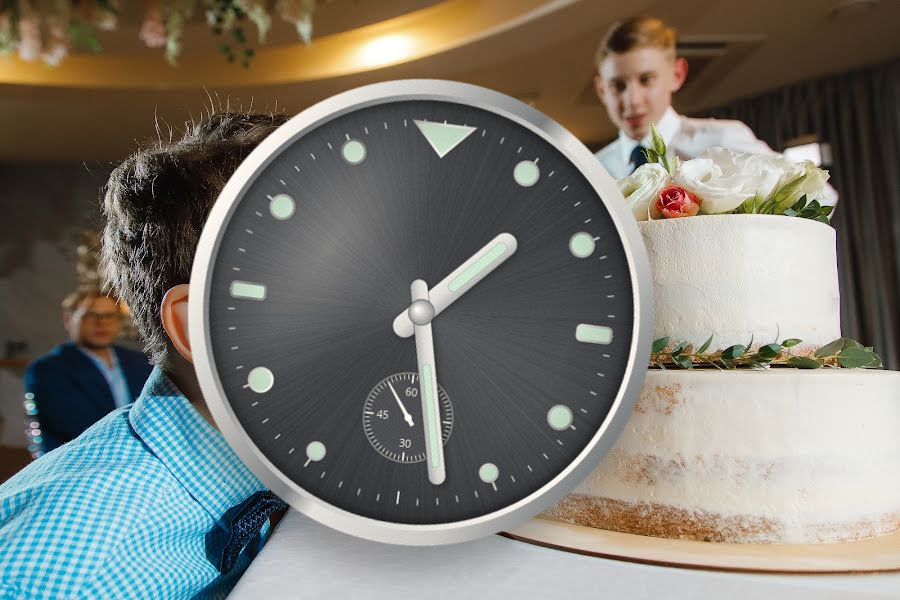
1:27:54
